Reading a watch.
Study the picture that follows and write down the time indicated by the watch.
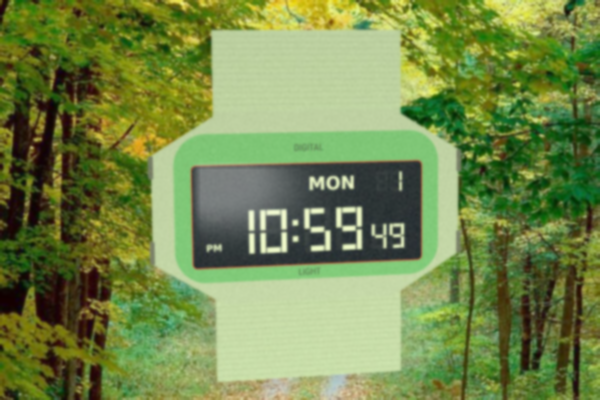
10:59:49
